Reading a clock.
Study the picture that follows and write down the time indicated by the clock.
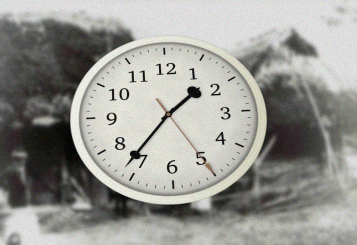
1:36:25
